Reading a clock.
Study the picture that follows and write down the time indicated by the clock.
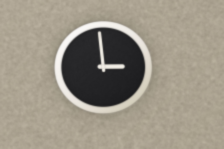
2:59
